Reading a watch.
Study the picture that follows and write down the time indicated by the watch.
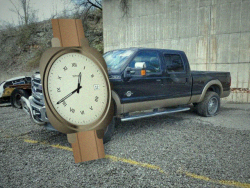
12:41
